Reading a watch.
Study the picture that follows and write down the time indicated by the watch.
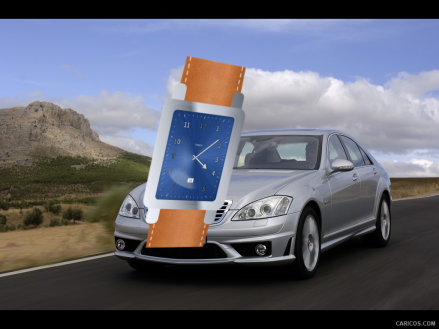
4:08
